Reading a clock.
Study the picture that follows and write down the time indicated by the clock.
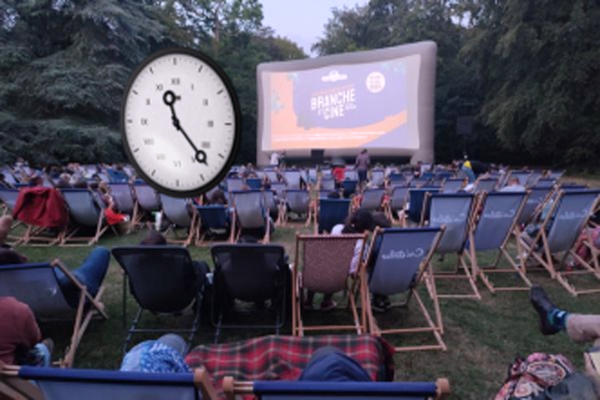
11:23
